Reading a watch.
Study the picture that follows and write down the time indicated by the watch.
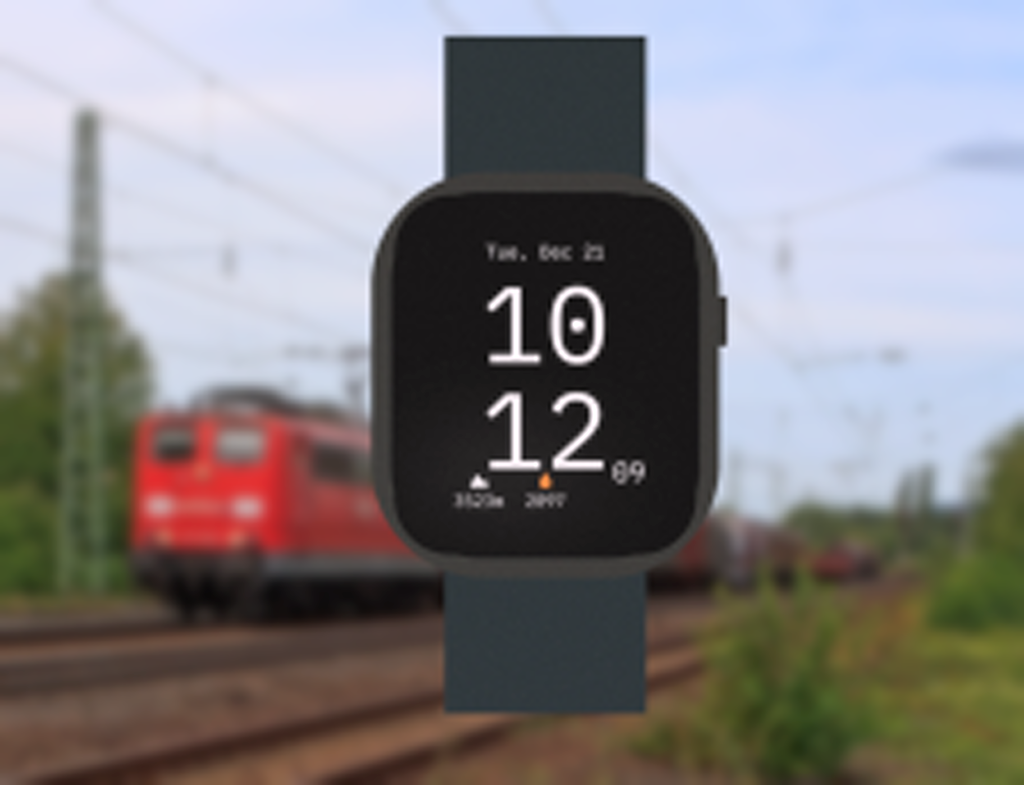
10:12
